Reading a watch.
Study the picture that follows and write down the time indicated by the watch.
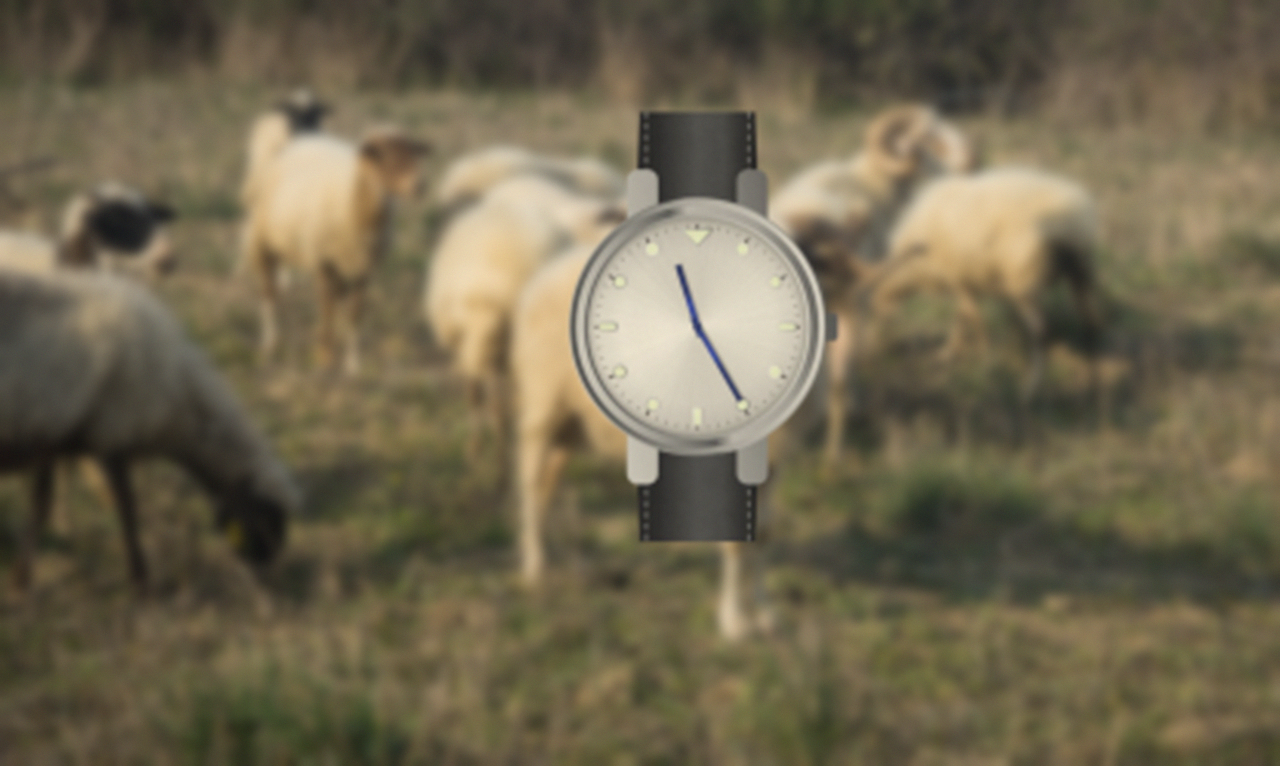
11:25
